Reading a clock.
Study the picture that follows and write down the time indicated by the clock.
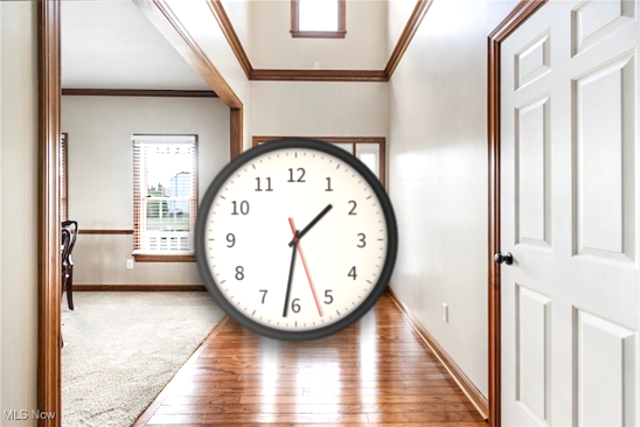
1:31:27
